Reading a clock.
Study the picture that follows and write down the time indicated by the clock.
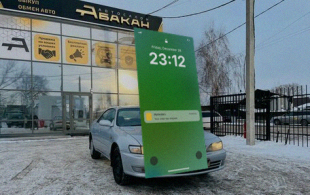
23:12
